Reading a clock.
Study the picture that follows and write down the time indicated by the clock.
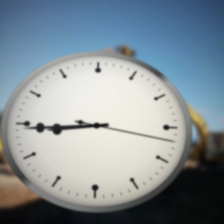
8:44:17
